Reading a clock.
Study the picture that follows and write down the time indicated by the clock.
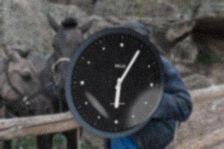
6:05
